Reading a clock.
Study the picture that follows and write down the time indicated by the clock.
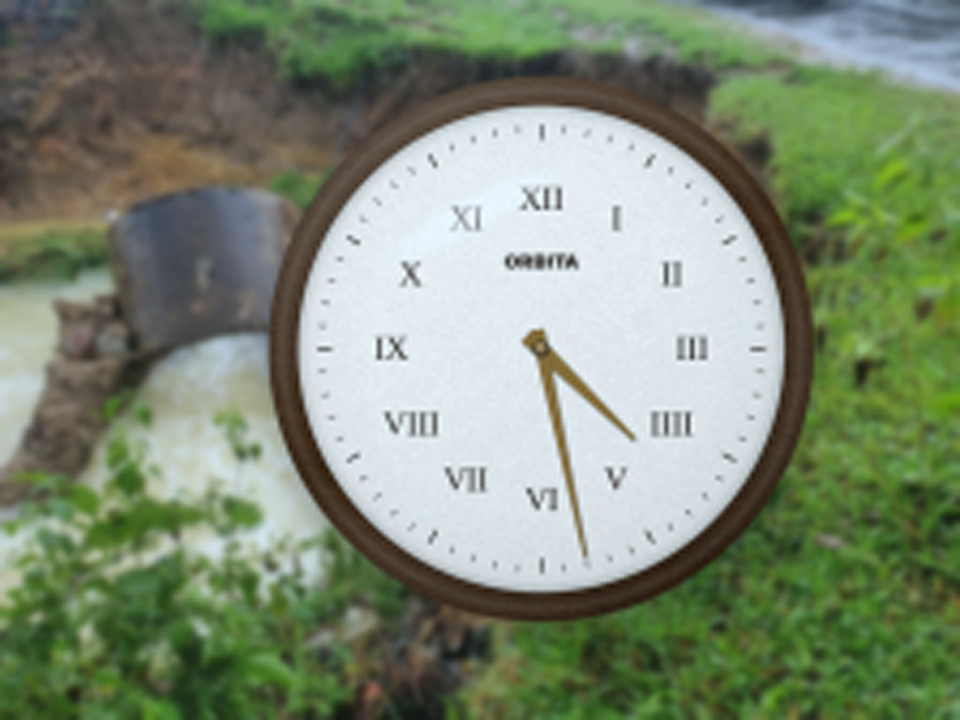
4:28
